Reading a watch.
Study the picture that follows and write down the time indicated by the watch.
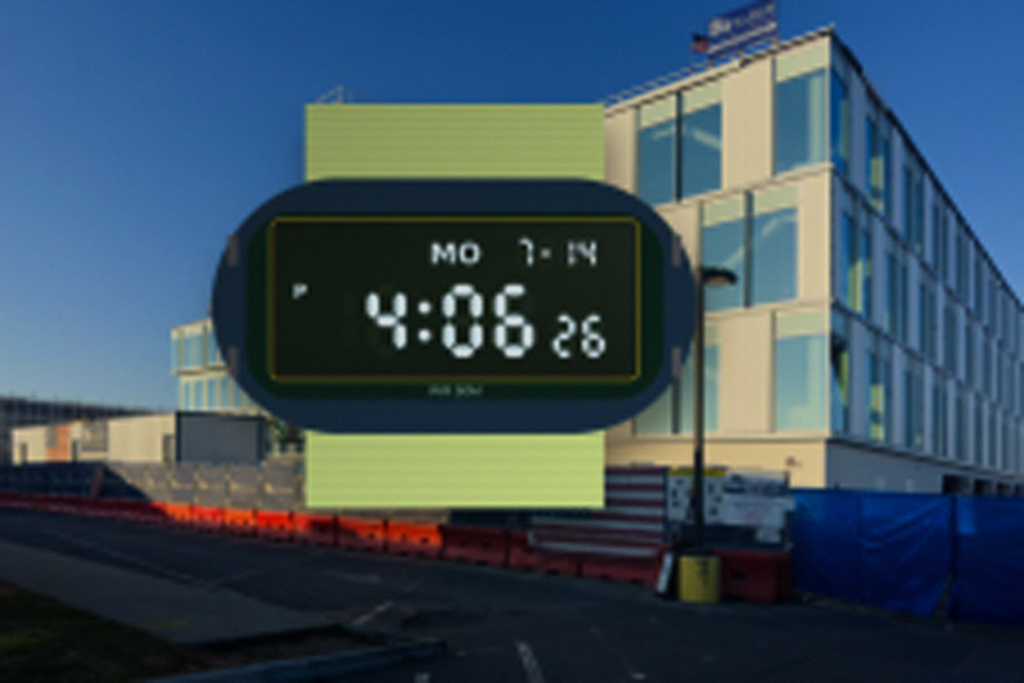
4:06:26
